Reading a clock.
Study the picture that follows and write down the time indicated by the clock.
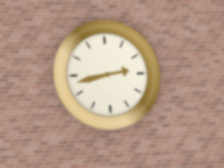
2:43
